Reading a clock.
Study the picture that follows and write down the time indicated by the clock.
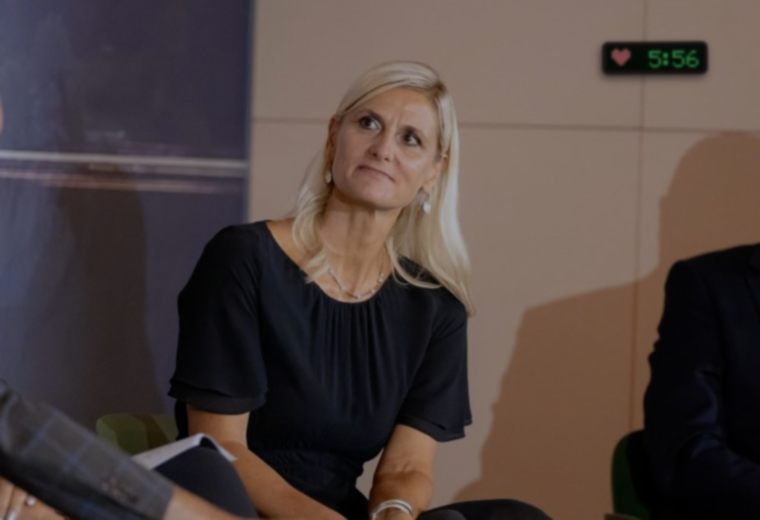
5:56
